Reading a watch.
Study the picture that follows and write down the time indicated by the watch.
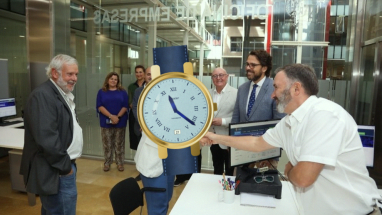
11:22
